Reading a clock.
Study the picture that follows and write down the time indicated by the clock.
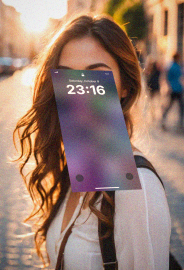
23:16
